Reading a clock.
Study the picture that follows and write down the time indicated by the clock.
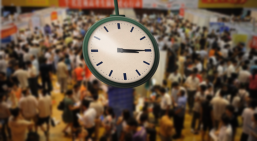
3:15
